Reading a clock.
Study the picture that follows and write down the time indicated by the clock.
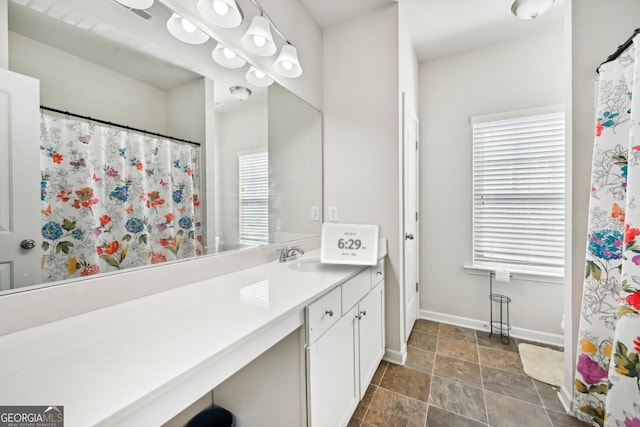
6:29
